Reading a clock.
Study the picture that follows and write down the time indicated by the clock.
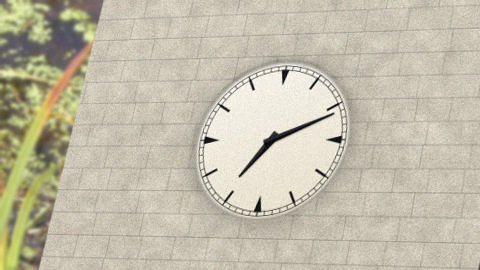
7:11
